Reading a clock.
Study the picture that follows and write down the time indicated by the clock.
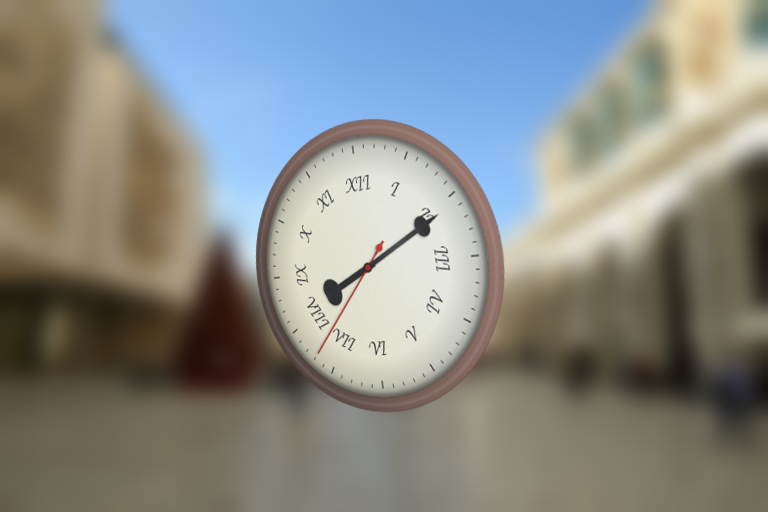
8:10:37
